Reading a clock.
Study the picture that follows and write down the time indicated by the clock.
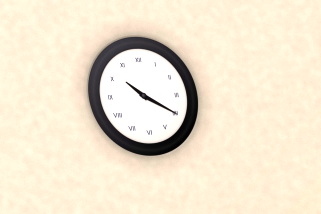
10:20
